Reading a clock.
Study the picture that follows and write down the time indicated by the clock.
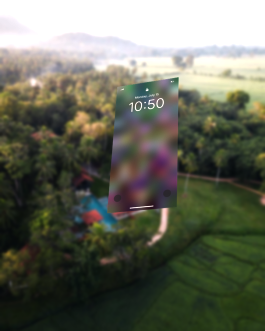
10:50
